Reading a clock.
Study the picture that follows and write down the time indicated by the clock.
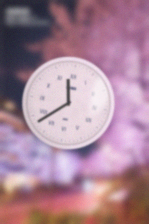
11:38
